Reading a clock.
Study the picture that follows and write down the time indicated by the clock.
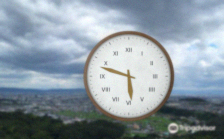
5:48
